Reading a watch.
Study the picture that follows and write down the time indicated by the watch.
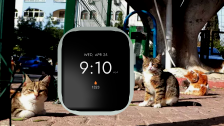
9:10
